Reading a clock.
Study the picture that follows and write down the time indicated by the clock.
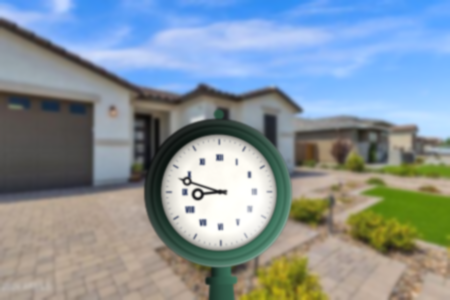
8:48
